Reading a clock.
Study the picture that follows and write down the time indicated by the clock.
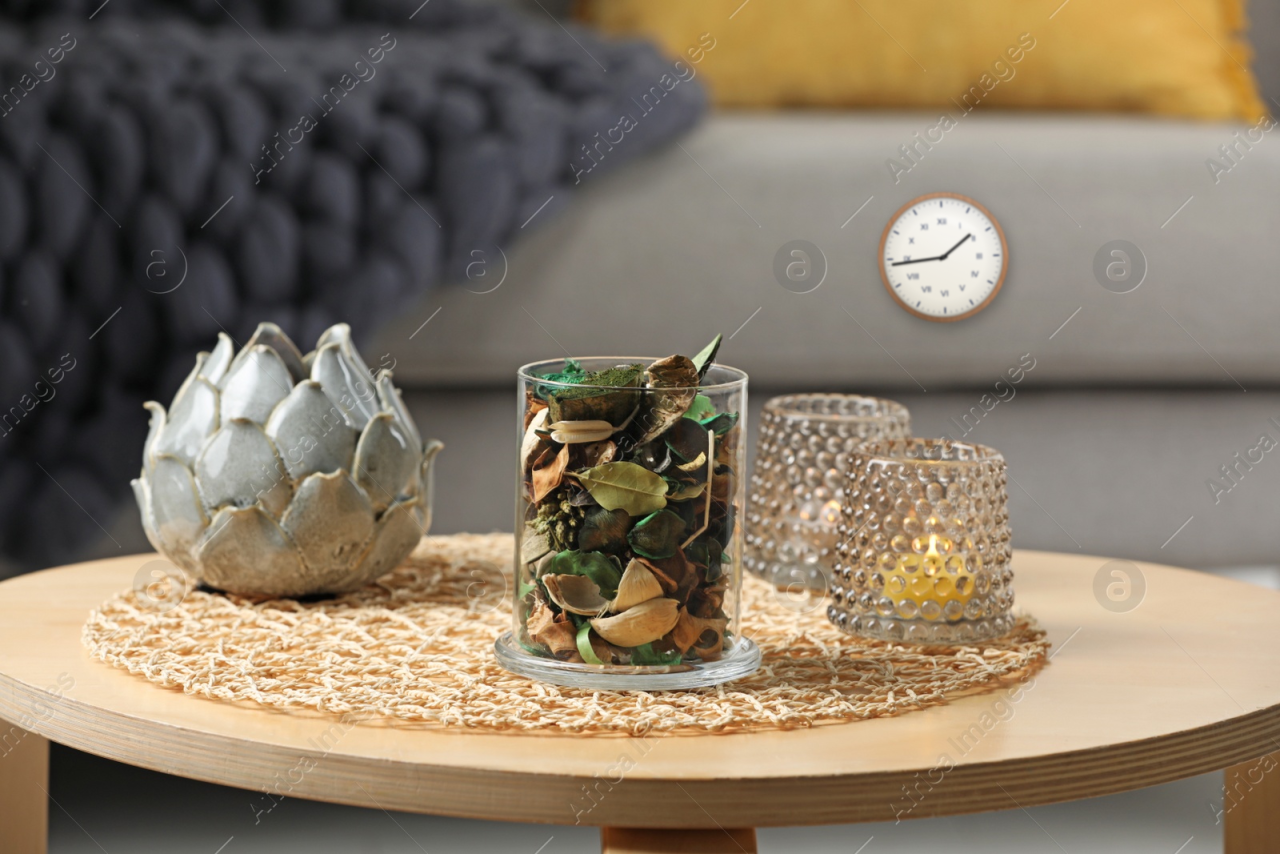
1:44
